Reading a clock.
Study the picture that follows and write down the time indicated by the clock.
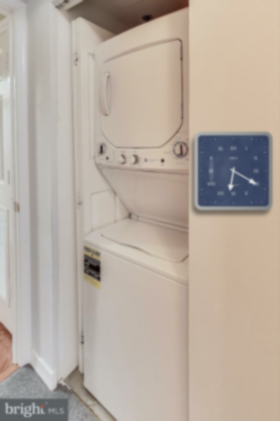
6:20
